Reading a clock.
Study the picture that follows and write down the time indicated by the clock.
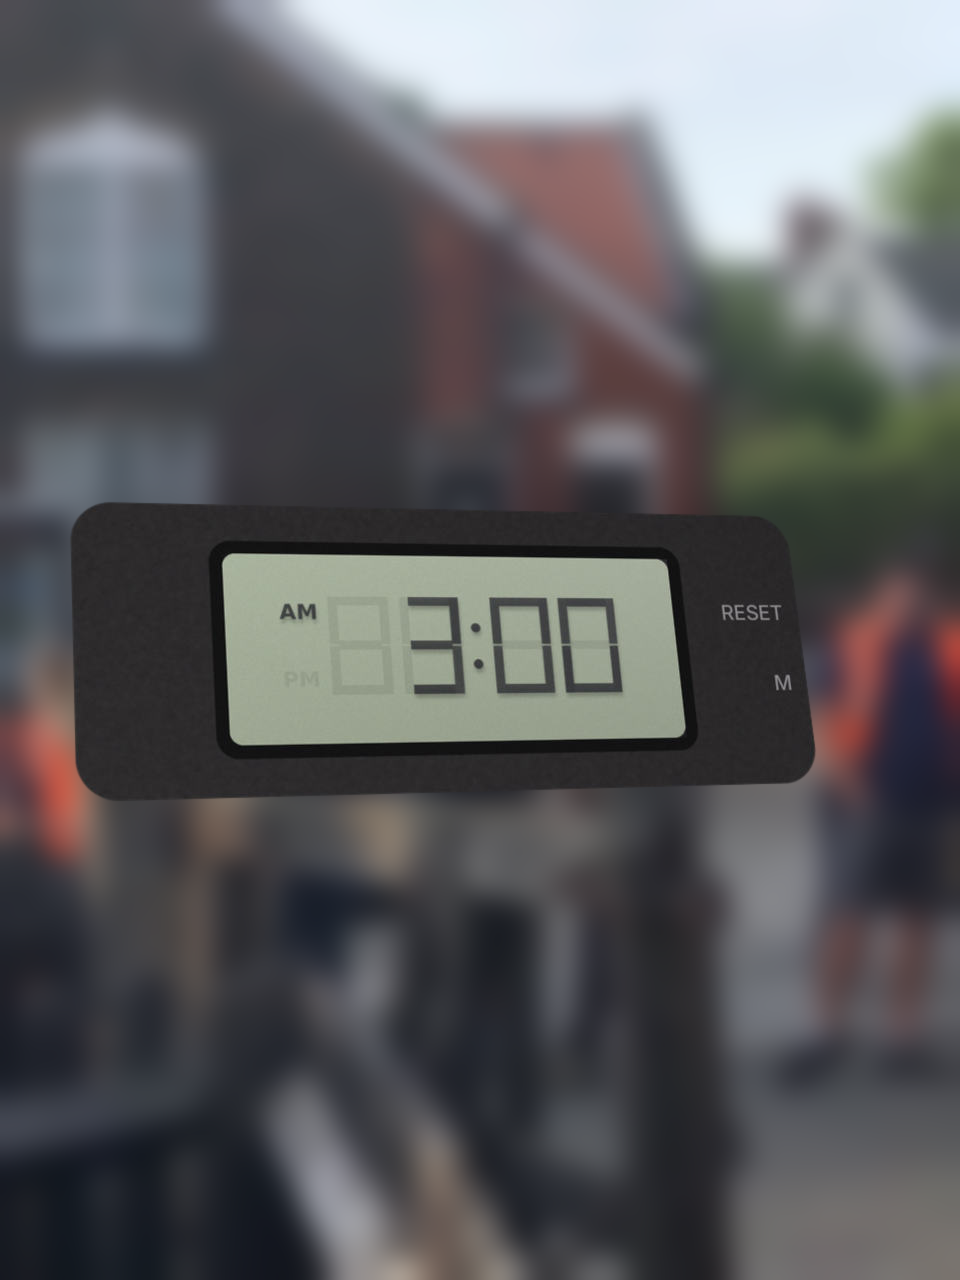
3:00
